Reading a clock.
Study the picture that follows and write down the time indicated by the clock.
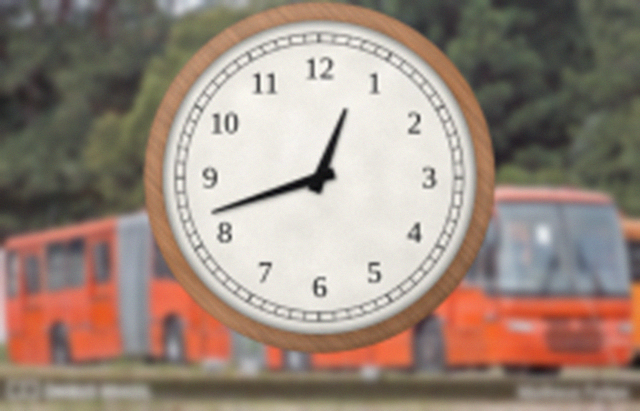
12:42
